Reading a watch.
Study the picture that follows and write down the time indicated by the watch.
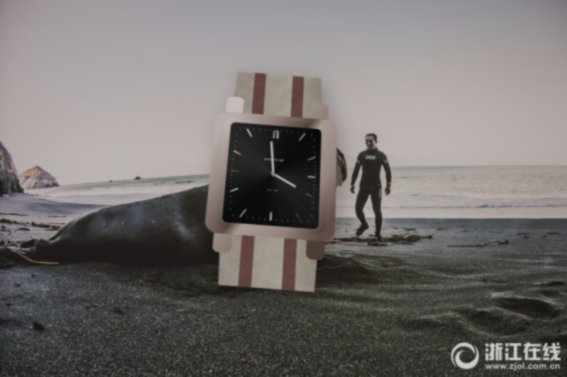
3:59
